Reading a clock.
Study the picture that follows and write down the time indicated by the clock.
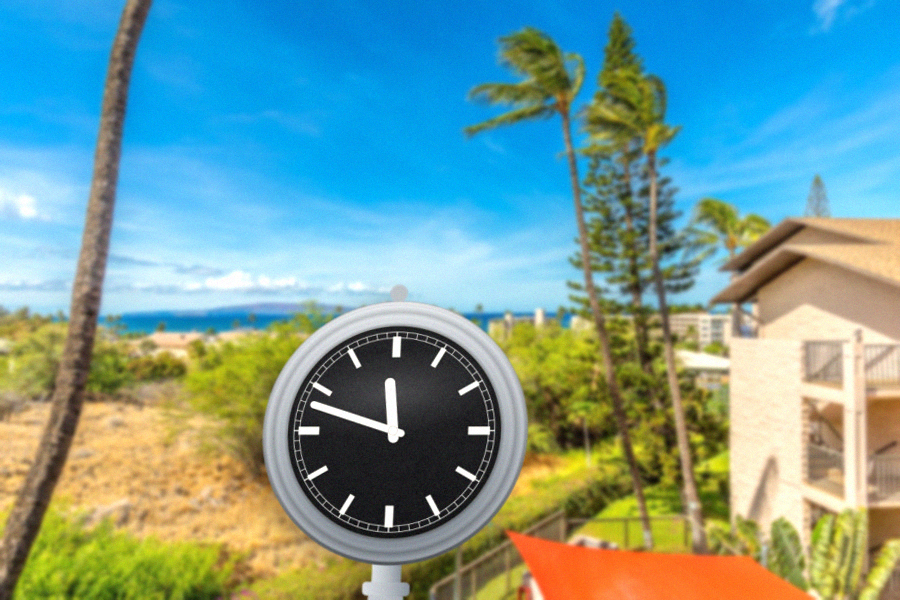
11:48
